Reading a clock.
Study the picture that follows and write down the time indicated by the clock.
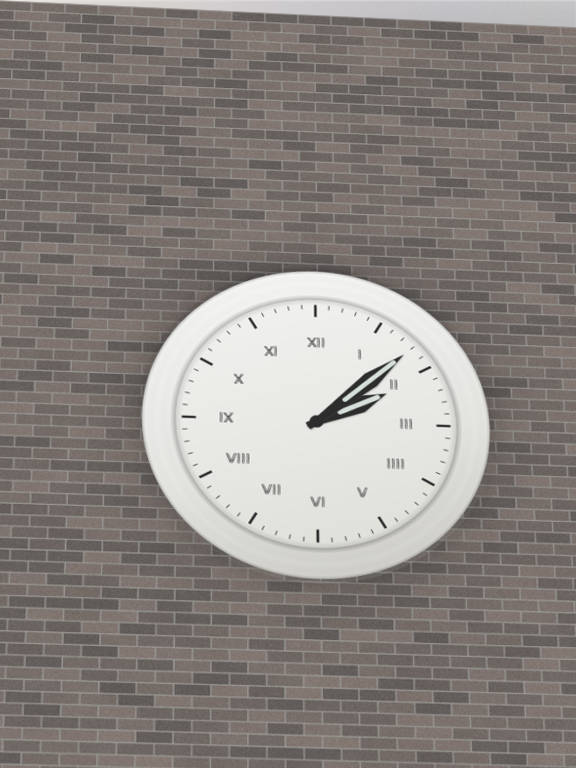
2:08
